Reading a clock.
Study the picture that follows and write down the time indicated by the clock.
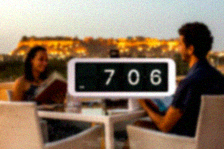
7:06
